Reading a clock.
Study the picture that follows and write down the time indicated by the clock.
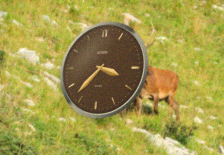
3:37
